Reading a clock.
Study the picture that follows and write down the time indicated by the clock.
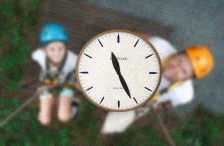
11:26
